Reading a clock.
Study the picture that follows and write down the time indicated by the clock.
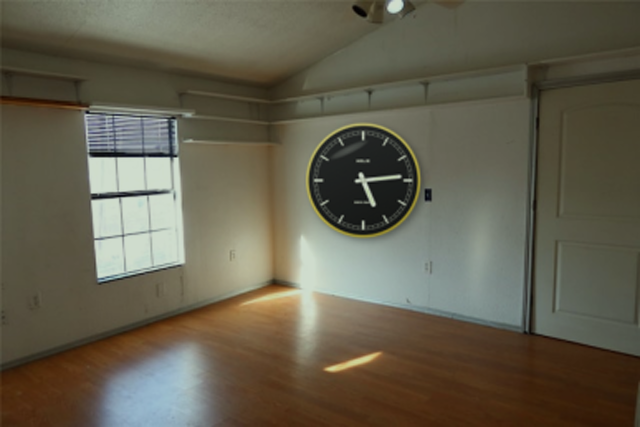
5:14
